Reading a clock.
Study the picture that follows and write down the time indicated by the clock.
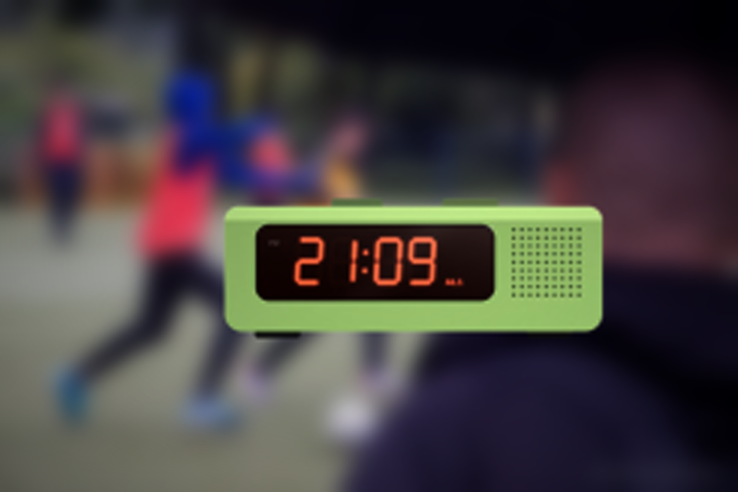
21:09
